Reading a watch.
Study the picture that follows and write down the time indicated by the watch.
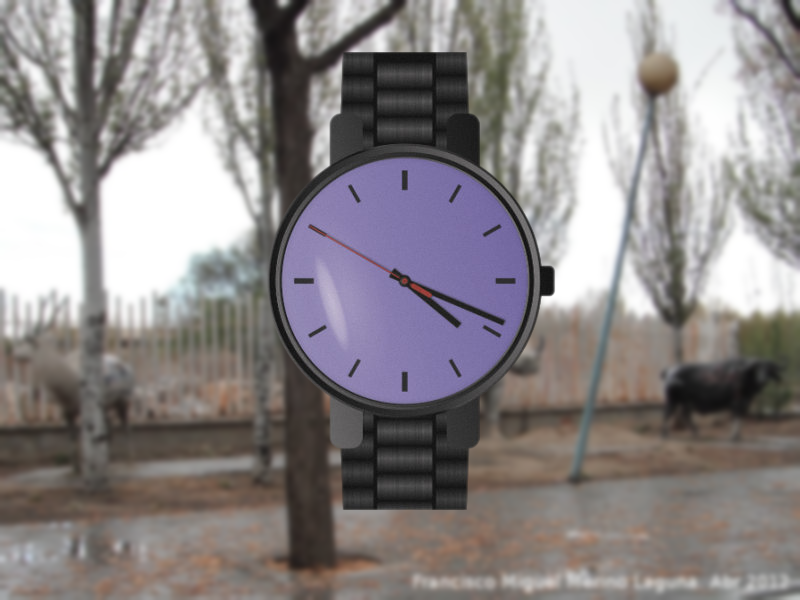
4:18:50
